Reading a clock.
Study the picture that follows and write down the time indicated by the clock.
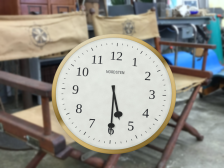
5:30
